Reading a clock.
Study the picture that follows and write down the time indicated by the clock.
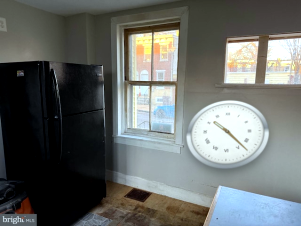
10:23
